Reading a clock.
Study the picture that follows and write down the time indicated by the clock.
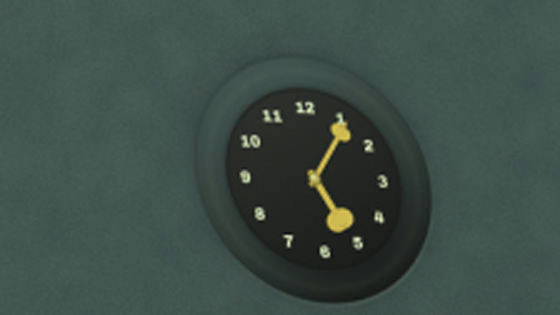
5:06
